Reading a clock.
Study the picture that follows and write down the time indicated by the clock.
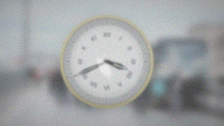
3:41
